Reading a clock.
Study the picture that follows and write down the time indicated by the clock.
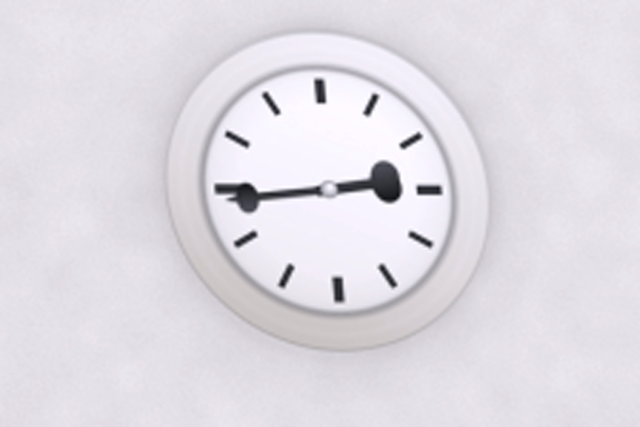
2:44
